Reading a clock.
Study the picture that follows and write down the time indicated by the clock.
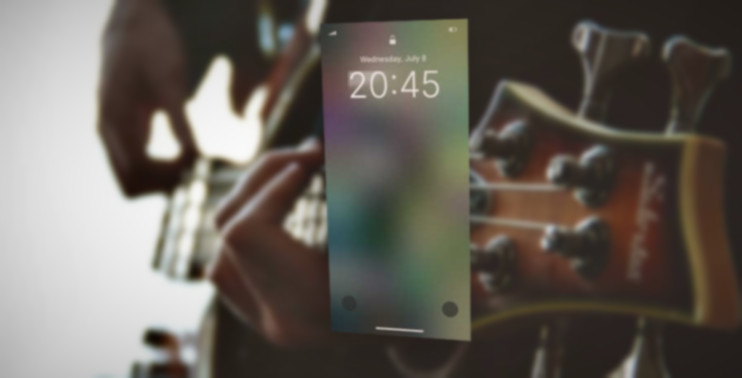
20:45
